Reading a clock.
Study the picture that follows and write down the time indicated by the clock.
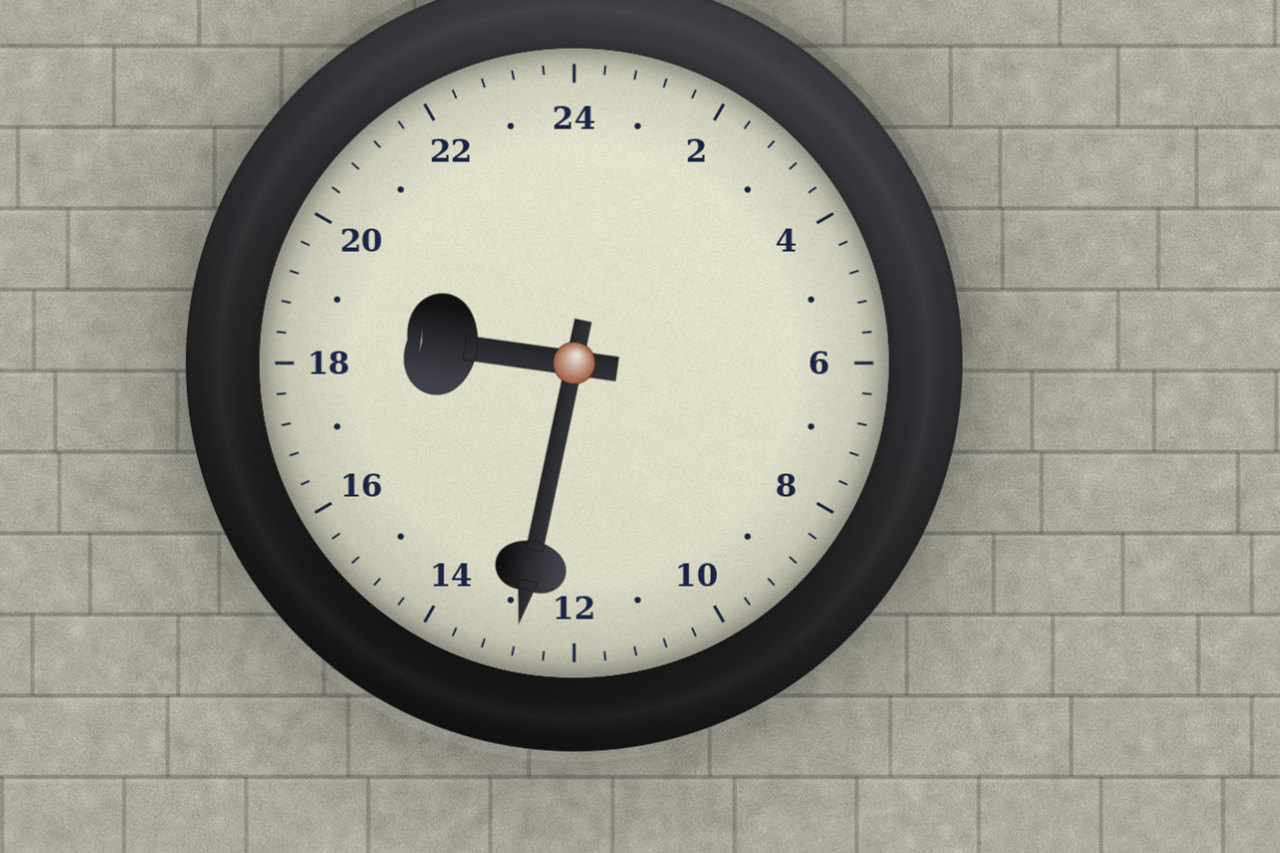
18:32
